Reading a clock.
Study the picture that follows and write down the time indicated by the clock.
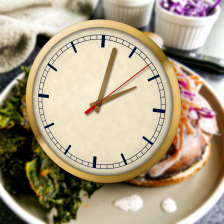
2:02:08
